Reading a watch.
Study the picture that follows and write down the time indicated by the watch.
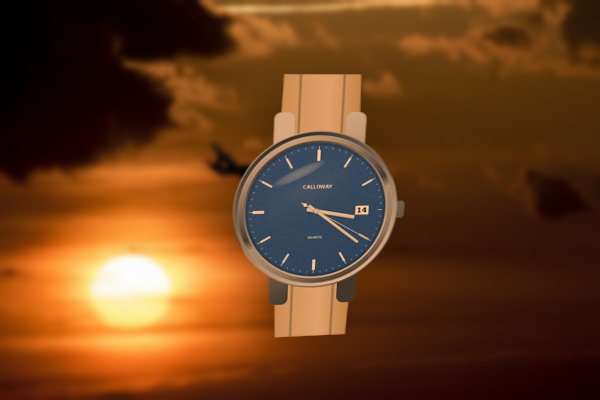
3:21:20
